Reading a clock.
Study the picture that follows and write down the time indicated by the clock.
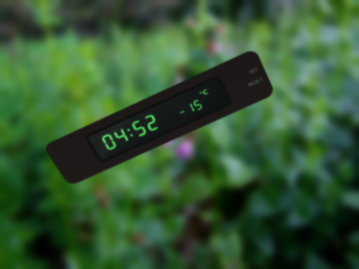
4:52
